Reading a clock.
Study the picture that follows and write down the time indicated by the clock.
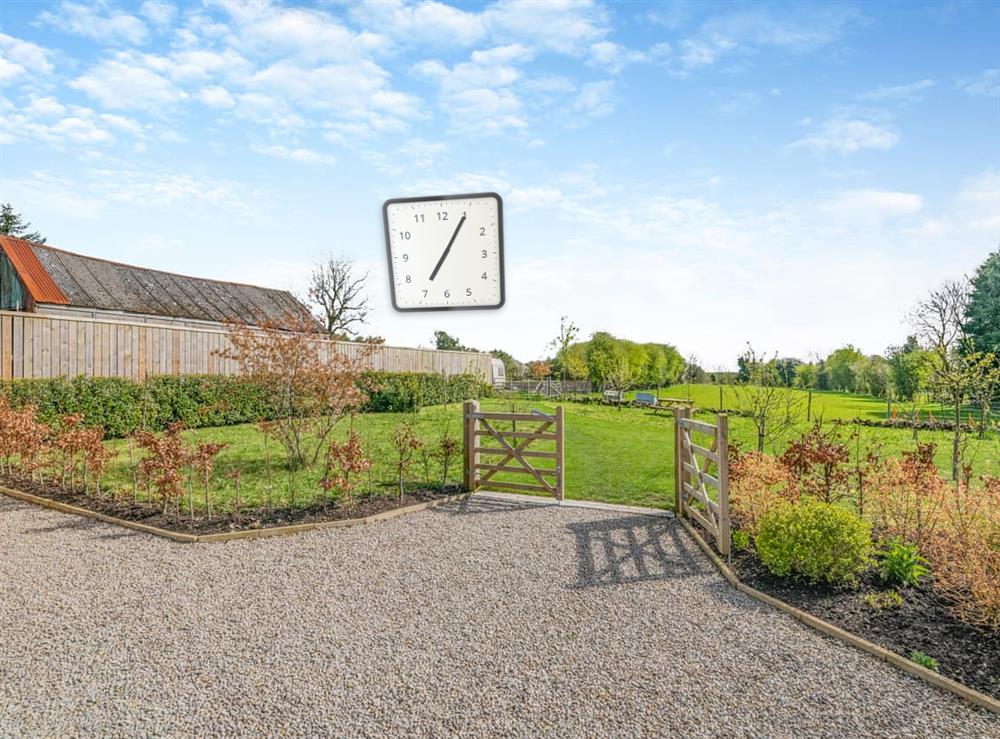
7:05
